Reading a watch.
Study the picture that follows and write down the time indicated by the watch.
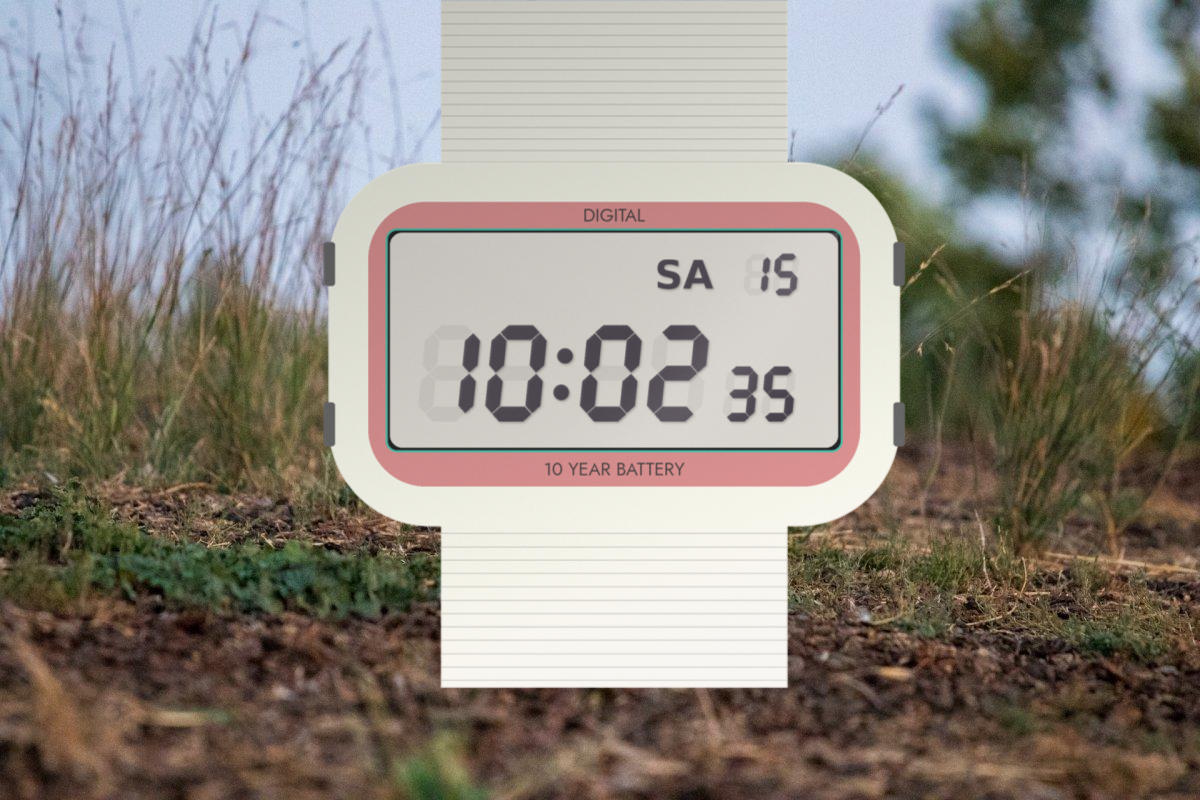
10:02:35
